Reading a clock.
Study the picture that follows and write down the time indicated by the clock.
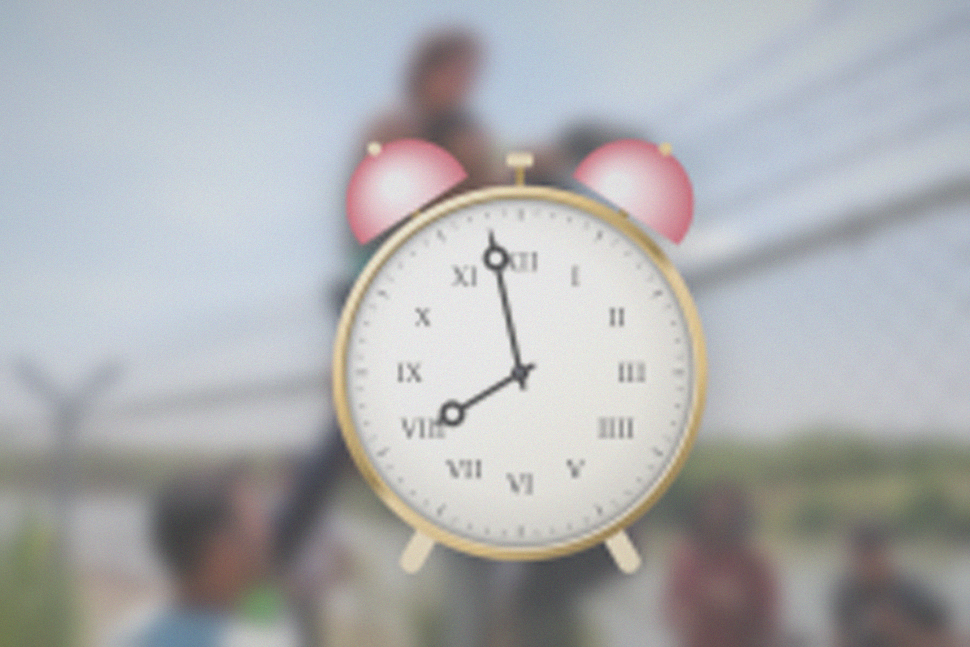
7:58
